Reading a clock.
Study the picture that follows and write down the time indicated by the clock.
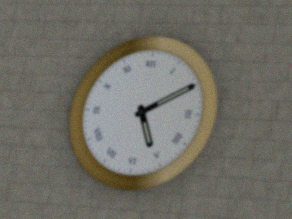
5:10
